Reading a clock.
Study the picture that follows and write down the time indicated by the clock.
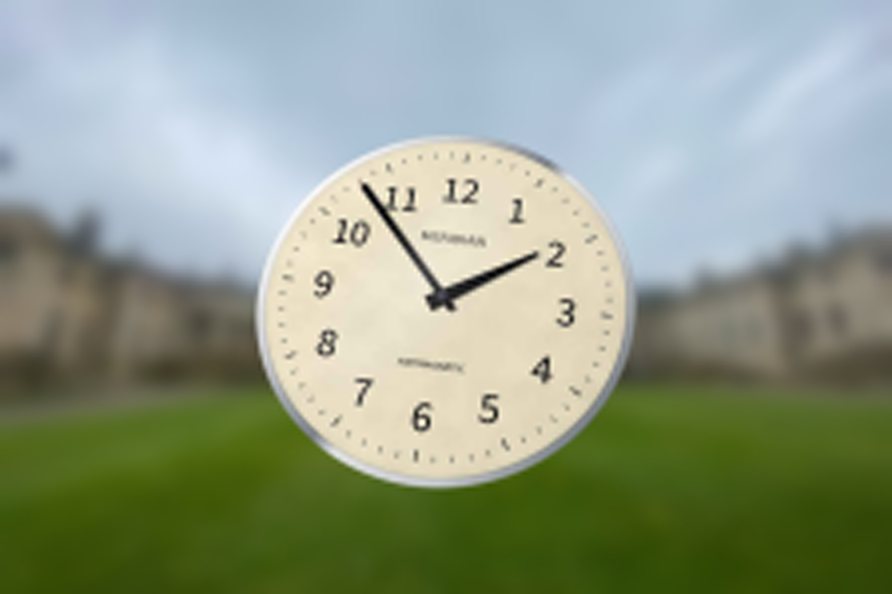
1:53
